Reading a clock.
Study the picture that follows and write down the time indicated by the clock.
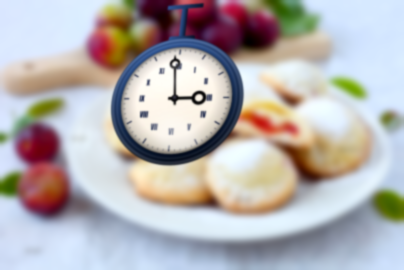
2:59
